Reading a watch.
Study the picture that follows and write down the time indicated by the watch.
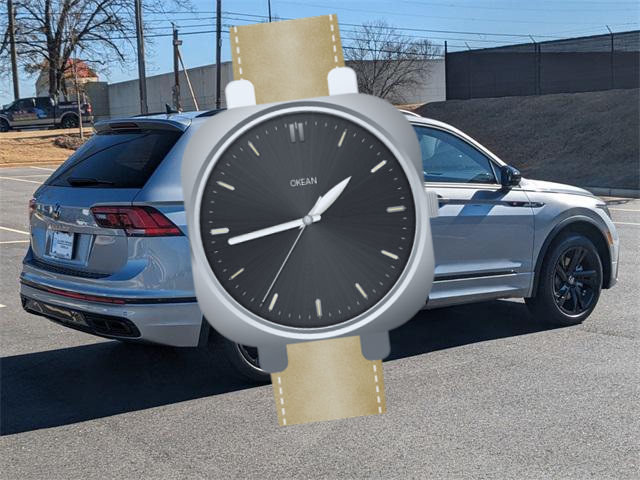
1:43:36
